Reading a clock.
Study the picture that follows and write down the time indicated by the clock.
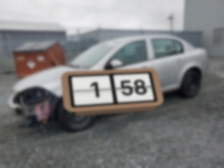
1:58
